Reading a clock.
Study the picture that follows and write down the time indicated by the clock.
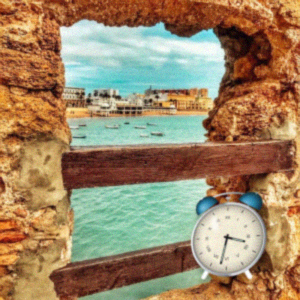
3:32
